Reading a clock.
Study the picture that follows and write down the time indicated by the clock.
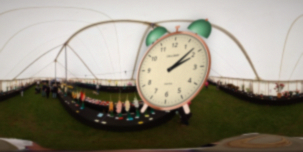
2:08
